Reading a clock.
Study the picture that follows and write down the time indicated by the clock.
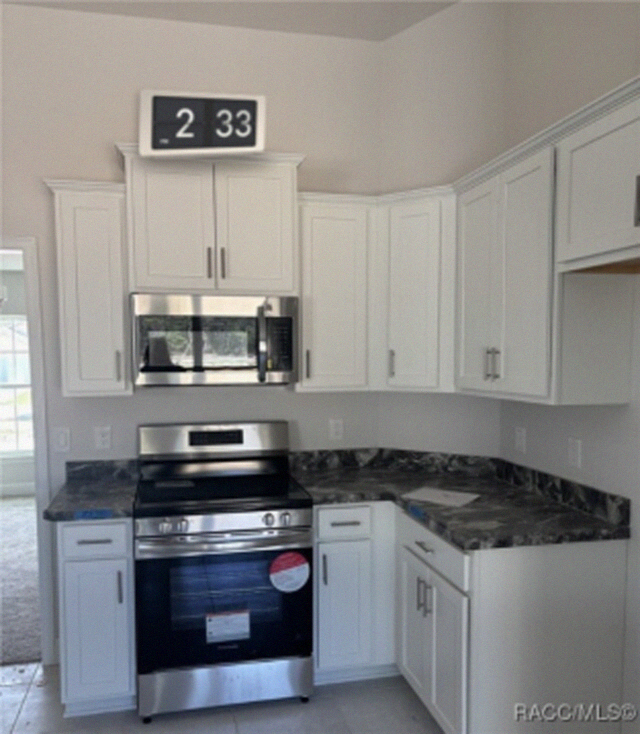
2:33
